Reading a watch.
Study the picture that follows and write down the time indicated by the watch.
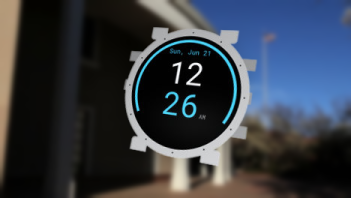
12:26
